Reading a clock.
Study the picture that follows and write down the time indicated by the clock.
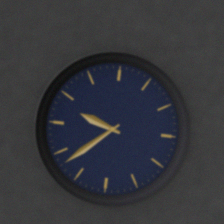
9:38
